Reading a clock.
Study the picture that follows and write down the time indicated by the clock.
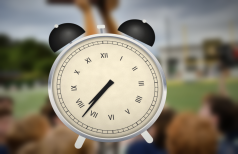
7:37
